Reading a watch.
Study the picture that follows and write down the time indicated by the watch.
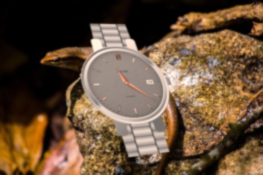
11:22
